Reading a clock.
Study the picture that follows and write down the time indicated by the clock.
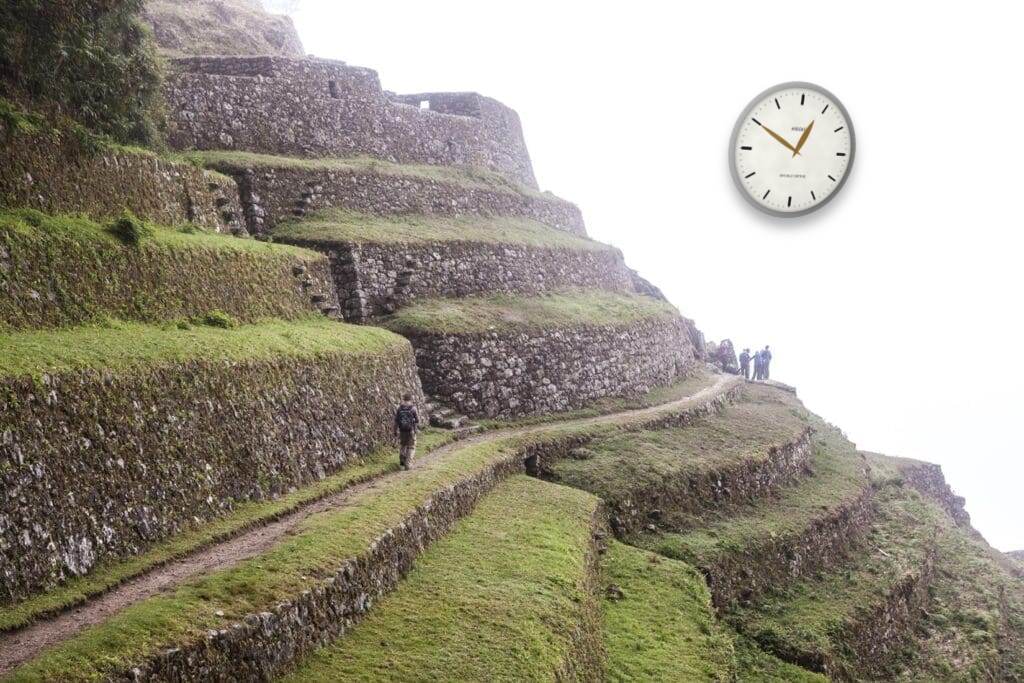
12:50
